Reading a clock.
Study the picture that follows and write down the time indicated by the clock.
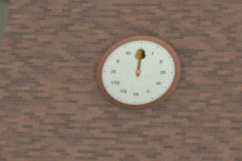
12:00
